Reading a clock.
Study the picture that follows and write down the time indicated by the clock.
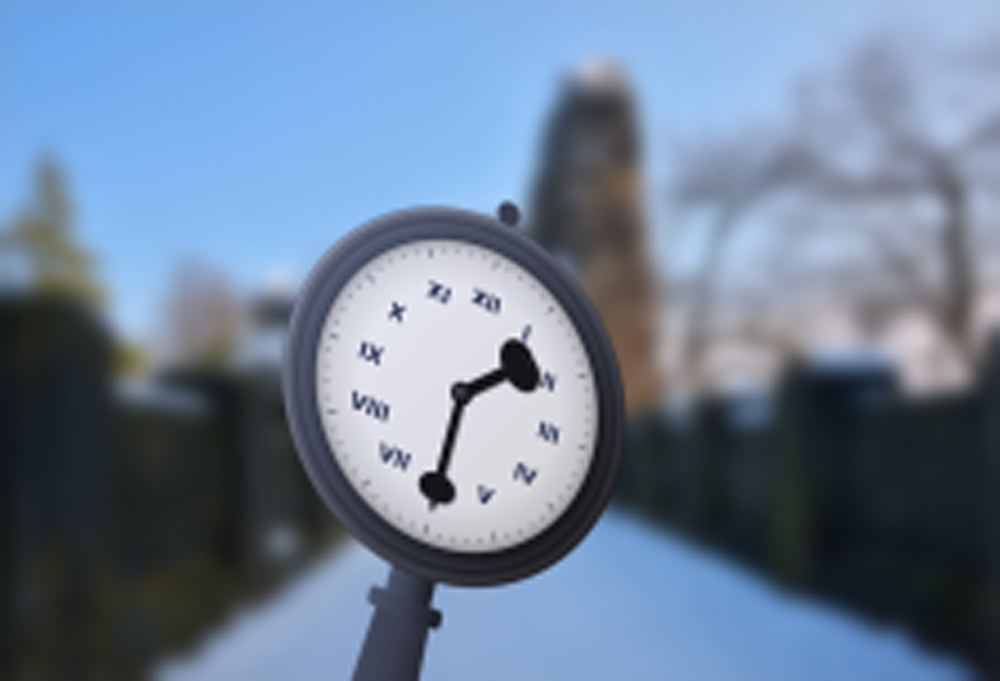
1:30
